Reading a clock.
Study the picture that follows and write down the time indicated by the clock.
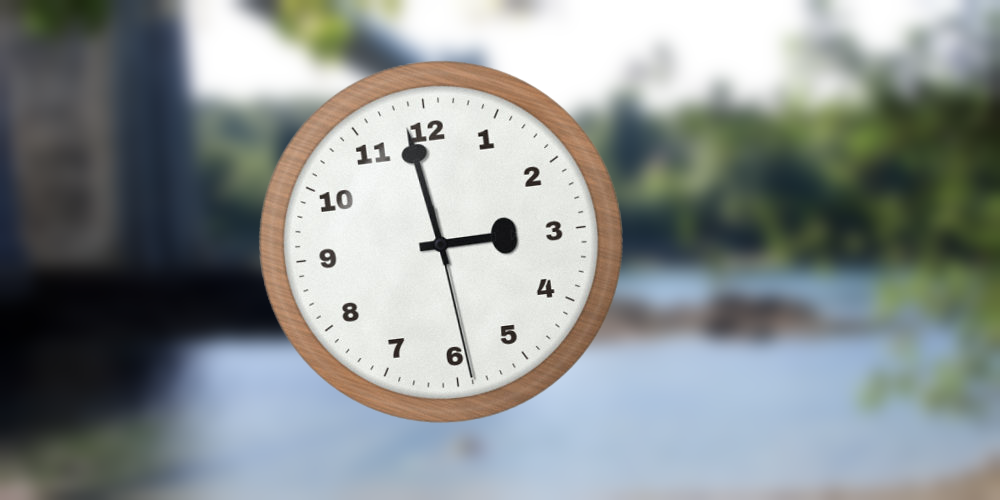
2:58:29
